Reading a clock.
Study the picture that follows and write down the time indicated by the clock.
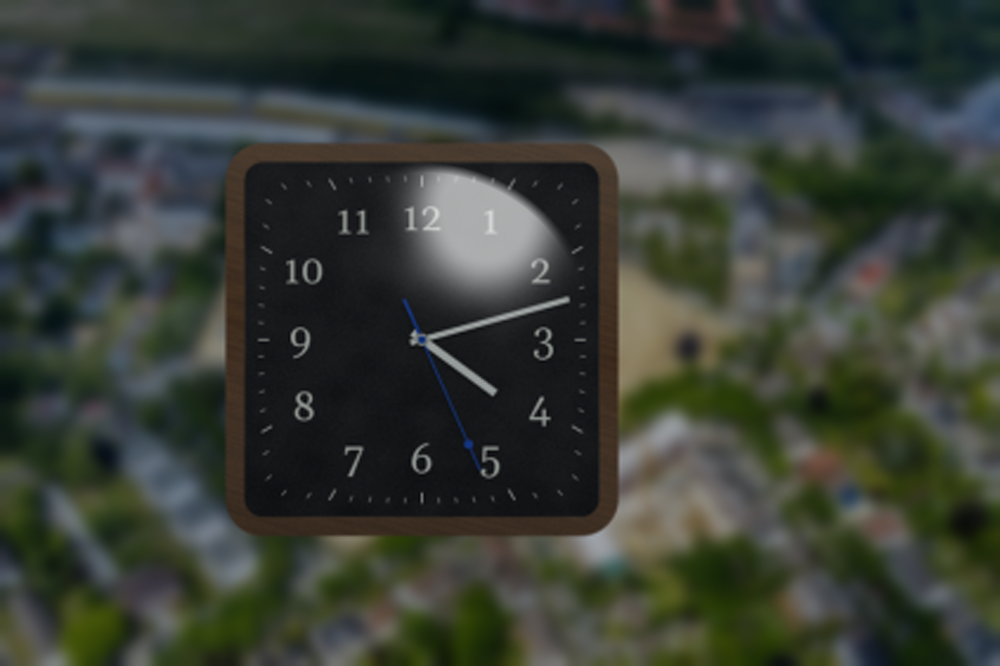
4:12:26
